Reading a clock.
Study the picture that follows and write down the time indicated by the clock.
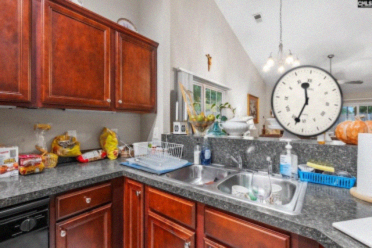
11:33
